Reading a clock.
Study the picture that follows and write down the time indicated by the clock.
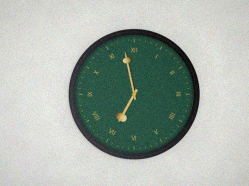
6:58
